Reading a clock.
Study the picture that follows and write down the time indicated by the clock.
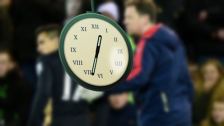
12:33
